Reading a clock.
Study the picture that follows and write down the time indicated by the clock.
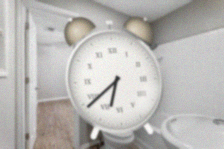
6:39
